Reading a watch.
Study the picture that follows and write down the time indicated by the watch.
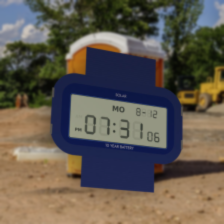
7:31:06
